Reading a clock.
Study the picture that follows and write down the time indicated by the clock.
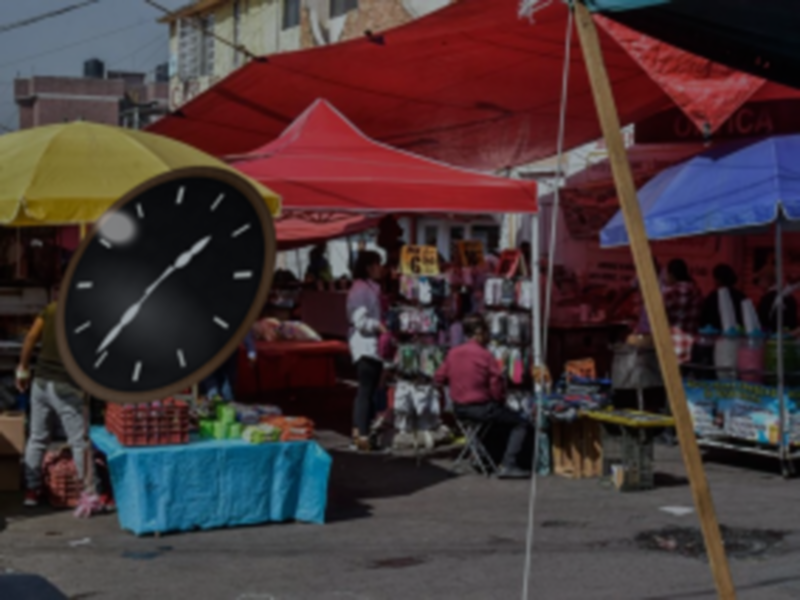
1:36
